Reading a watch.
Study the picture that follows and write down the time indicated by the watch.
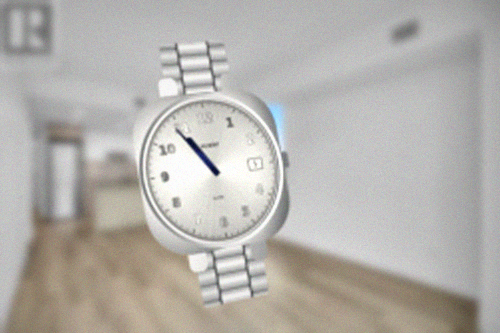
10:54
